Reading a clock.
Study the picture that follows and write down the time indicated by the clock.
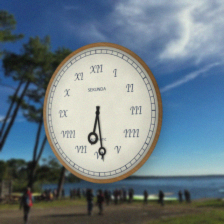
6:29
